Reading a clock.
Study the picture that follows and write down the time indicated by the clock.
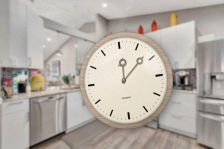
12:08
